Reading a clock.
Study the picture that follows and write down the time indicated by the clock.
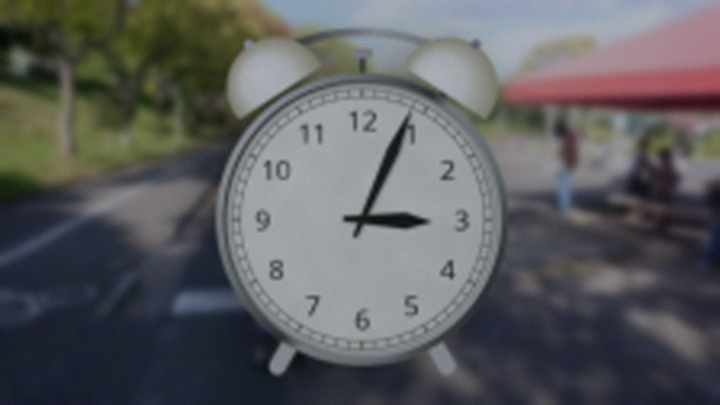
3:04
